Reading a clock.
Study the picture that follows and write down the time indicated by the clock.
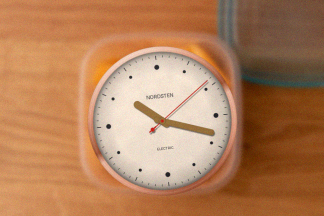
10:18:09
